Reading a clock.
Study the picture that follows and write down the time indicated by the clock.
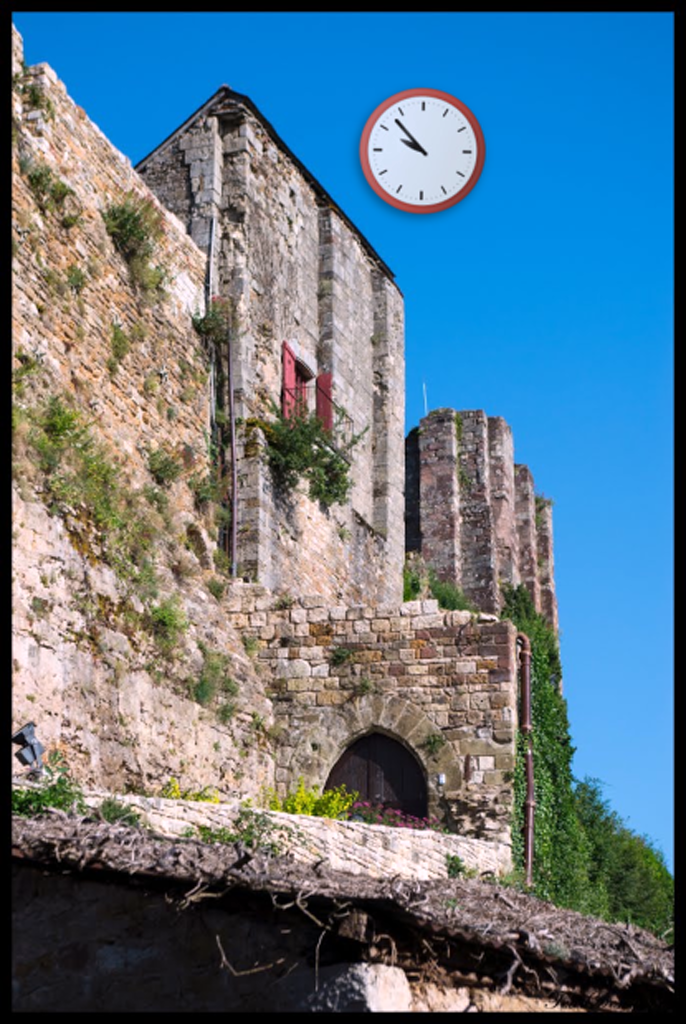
9:53
